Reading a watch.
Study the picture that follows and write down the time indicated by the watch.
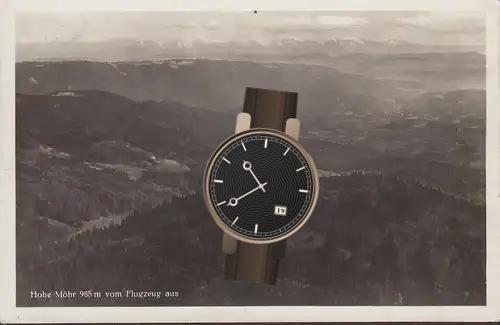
10:39
